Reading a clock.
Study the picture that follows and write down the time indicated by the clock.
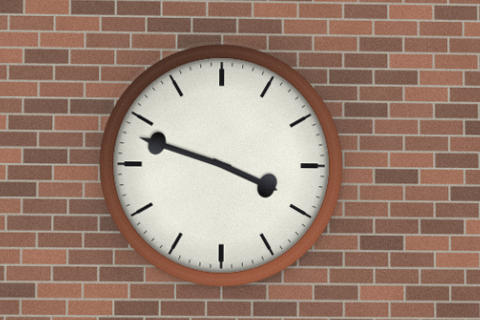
3:48
